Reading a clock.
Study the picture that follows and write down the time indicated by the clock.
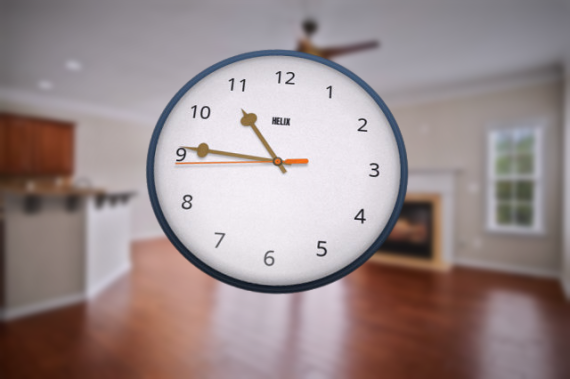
10:45:44
